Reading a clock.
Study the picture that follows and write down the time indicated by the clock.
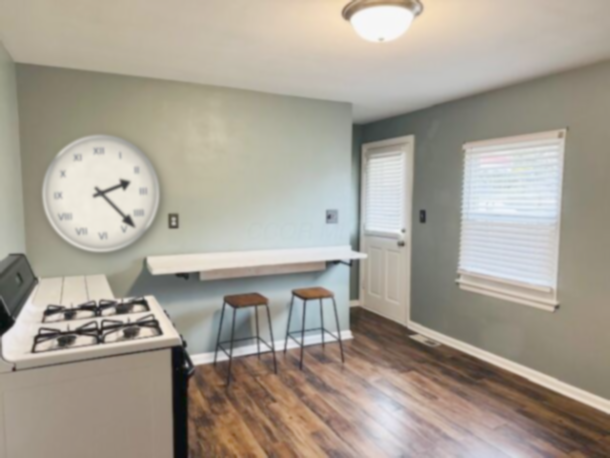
2:23
